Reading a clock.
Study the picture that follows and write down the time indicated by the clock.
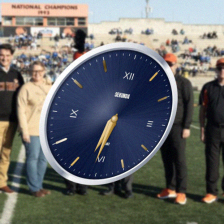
6:31
